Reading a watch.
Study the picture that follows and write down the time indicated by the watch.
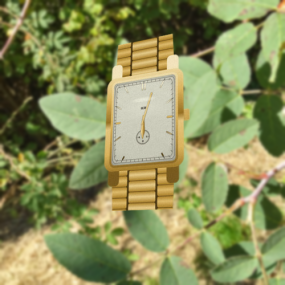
6:03
